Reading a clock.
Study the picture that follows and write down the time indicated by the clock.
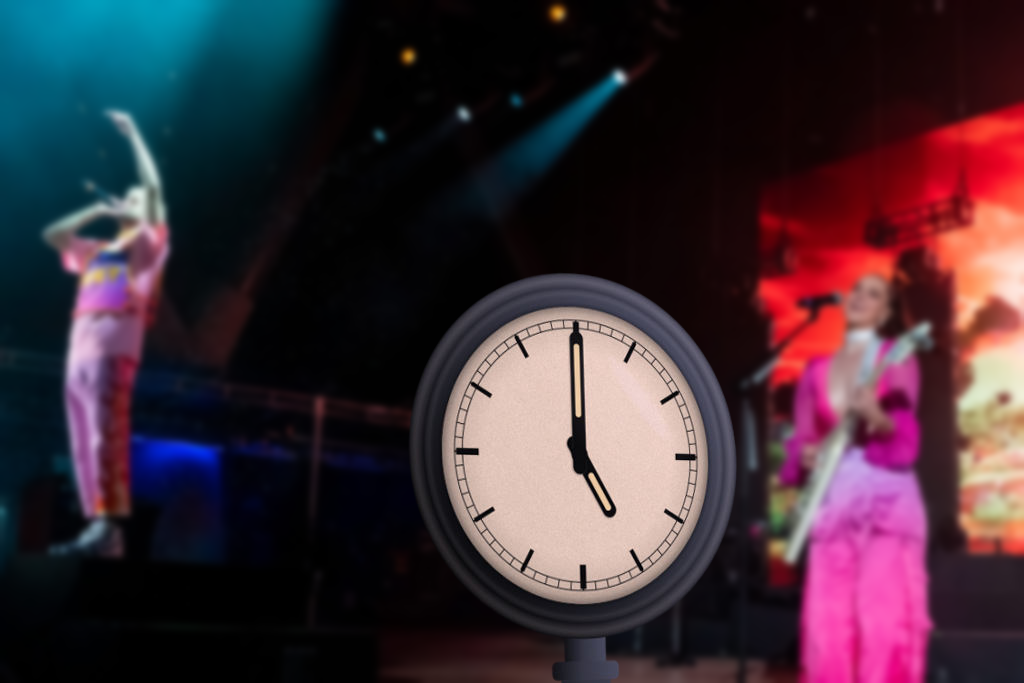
5:00
